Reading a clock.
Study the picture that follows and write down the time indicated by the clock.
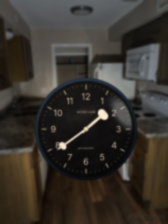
1:39
